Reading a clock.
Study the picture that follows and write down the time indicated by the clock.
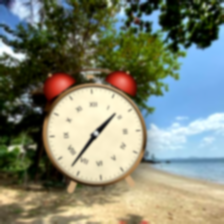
1:37
